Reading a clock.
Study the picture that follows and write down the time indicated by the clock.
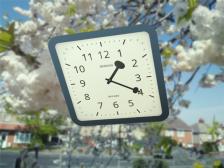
1:20
